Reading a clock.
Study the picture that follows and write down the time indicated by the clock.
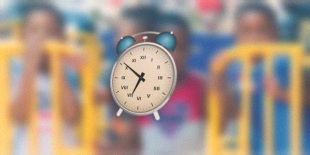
6:51
